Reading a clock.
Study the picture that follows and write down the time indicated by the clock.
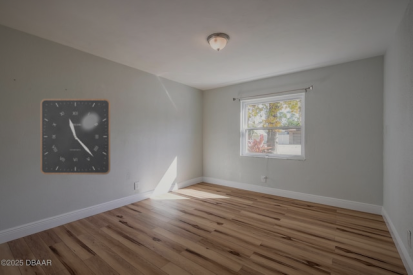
11:23
